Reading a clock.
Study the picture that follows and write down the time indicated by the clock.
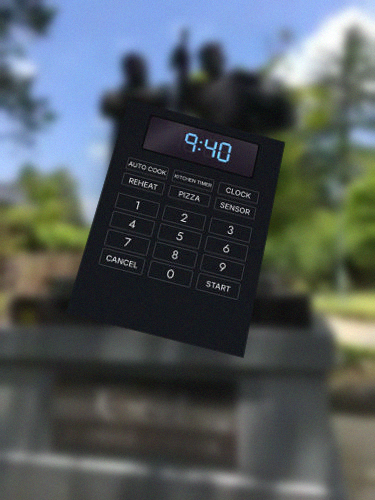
9:40
